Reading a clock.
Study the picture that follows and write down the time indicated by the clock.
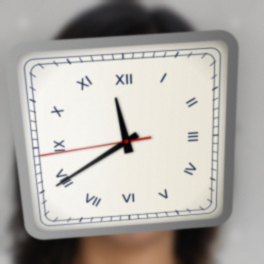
11:39:44
